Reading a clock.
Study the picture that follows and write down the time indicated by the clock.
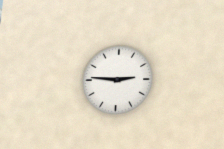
2:46
